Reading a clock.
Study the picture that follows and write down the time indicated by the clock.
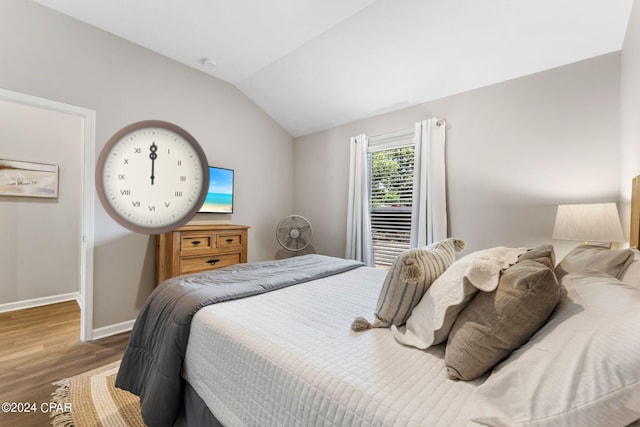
12:00
